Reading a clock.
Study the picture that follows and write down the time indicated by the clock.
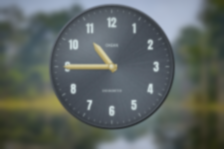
10:45
